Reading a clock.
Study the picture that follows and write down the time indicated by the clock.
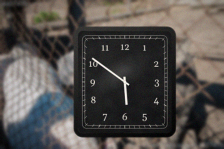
5:51
